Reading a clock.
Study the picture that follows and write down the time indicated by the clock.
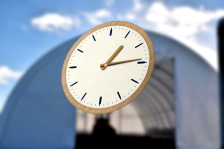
1:14
